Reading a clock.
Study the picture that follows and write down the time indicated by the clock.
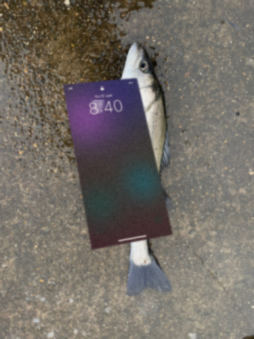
8:40
